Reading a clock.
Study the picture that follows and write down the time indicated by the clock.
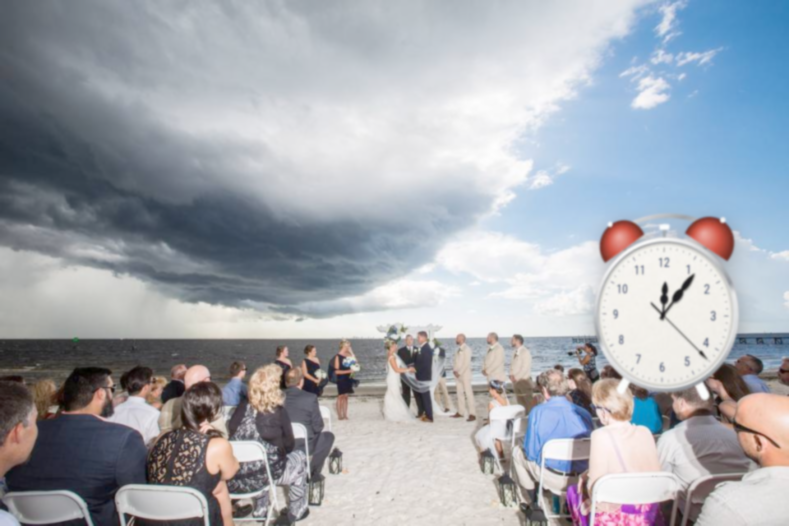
12:06:22
